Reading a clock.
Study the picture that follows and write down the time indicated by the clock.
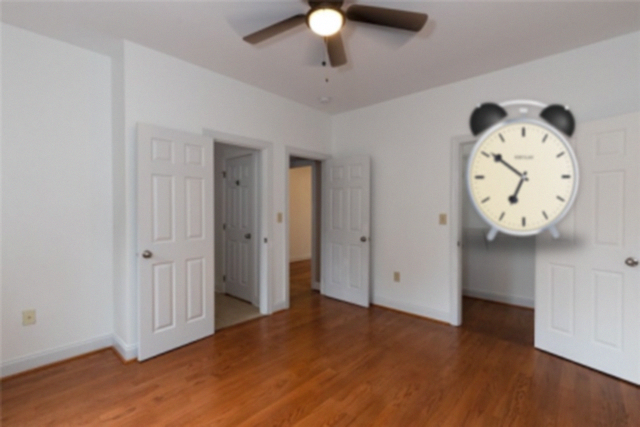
6:51
